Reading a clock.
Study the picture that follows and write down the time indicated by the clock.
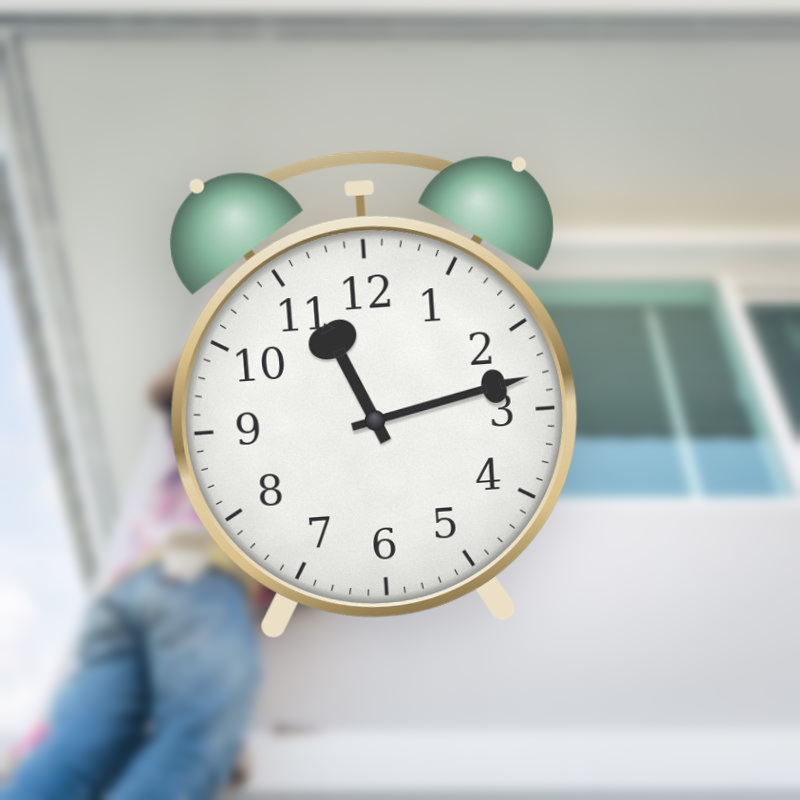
11:13
